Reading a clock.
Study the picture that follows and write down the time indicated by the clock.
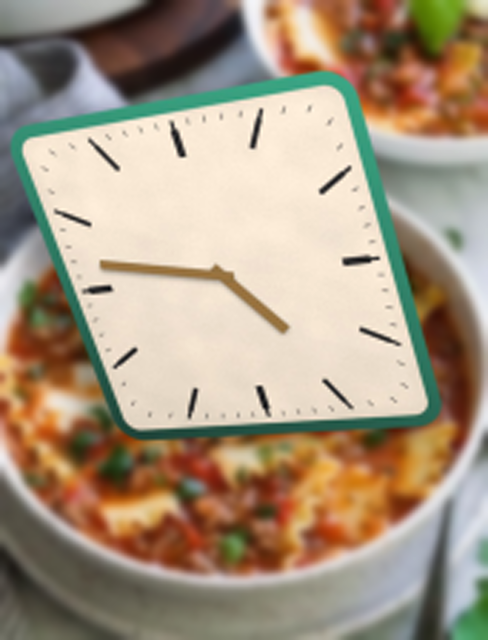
4:47
